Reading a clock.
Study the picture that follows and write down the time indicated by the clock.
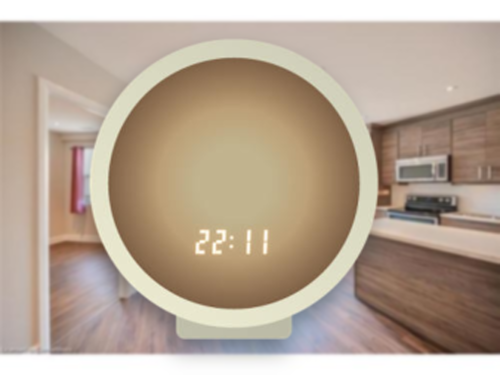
22:11
